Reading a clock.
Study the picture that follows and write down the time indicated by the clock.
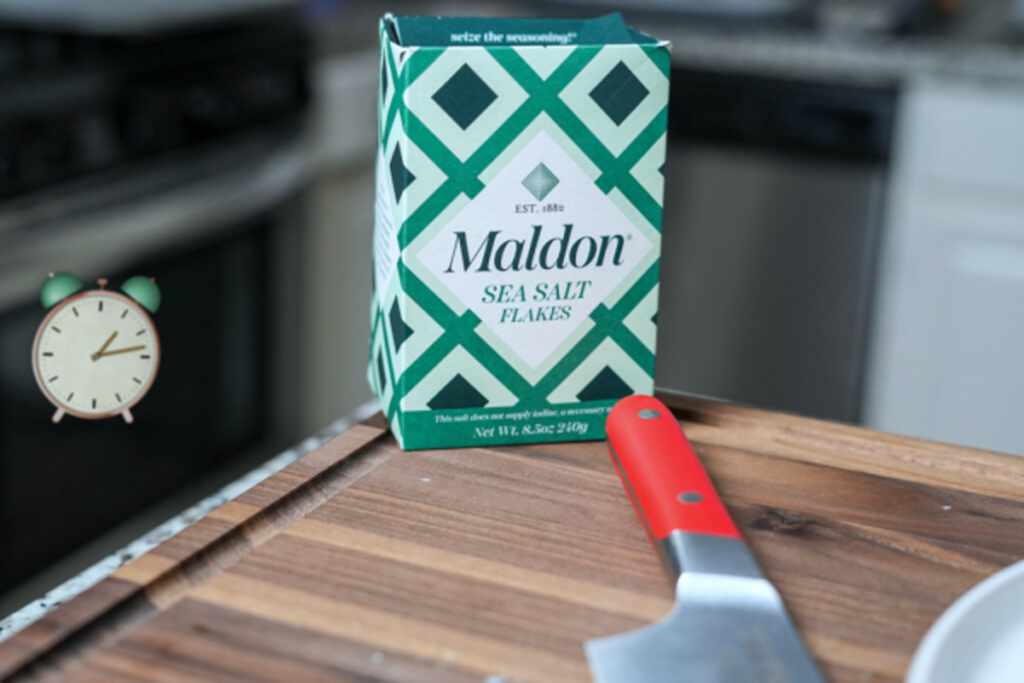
1:13
